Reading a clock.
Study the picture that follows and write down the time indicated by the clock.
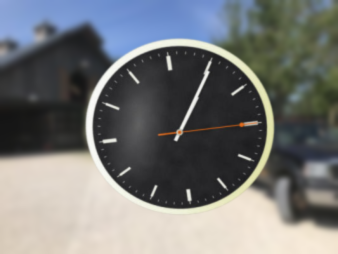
1:05:15
